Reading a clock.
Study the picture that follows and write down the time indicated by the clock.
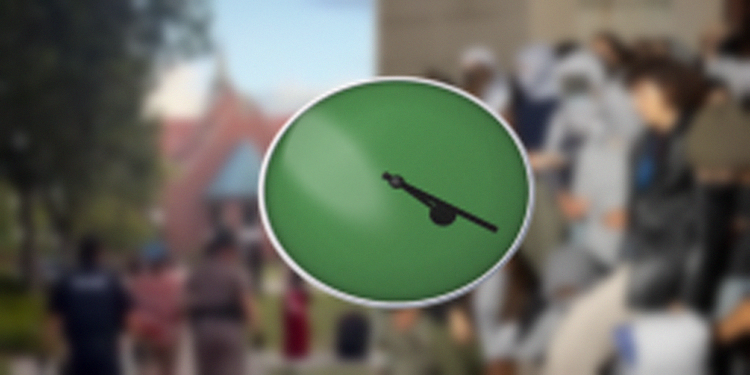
4:20
